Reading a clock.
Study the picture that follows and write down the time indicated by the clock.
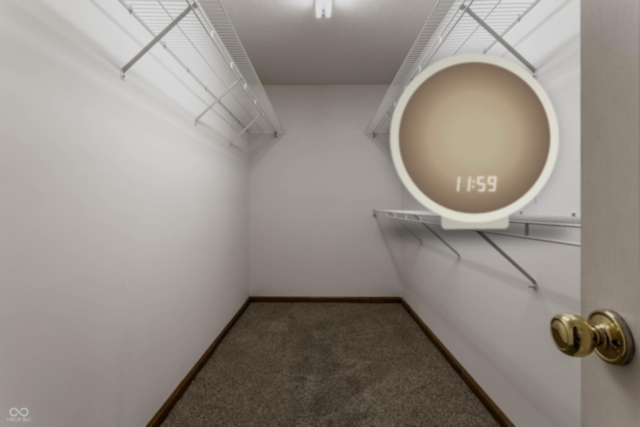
11:59
